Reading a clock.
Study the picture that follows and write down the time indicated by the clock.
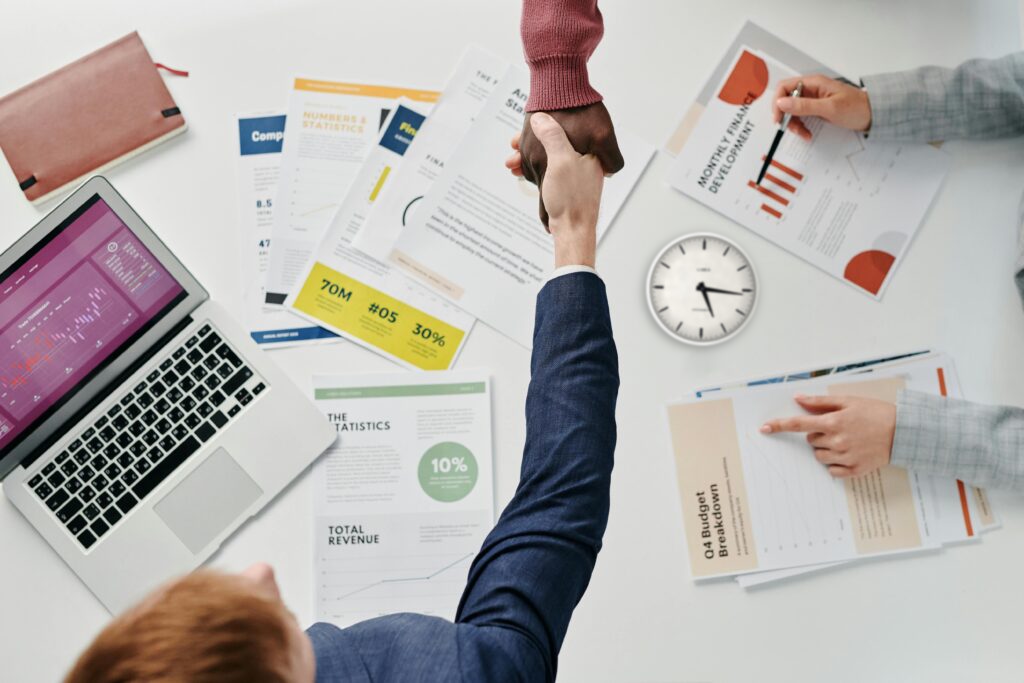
5:16
